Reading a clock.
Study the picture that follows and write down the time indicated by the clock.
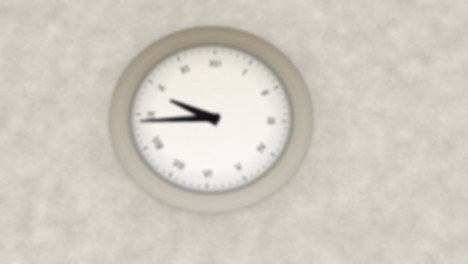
9:44
